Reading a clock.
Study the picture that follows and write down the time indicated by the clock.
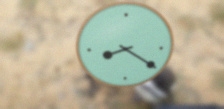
8:21
